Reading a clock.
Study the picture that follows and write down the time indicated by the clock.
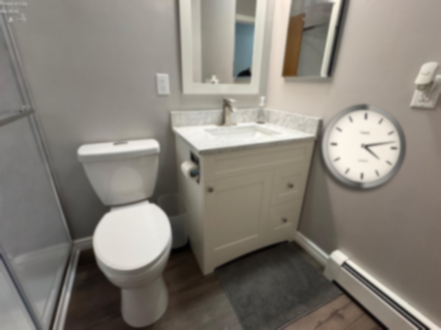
4:13
